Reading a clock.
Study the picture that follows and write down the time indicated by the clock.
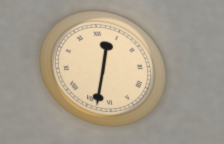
12:33
